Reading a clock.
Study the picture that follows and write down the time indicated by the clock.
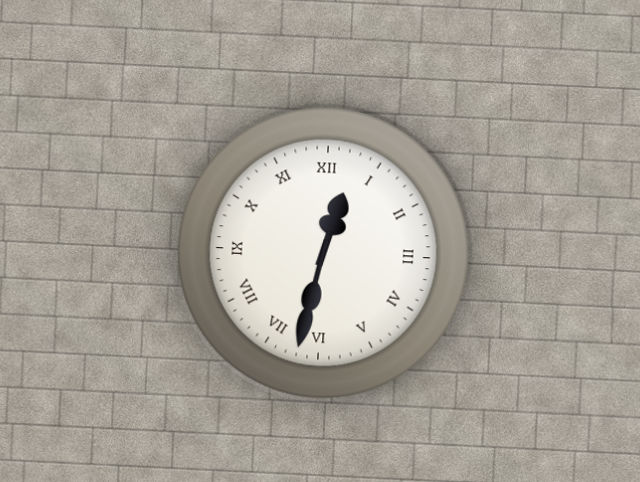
12:32
